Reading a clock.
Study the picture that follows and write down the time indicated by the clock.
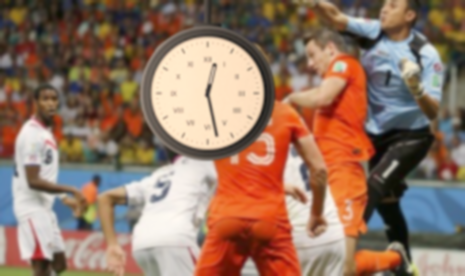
12:28
